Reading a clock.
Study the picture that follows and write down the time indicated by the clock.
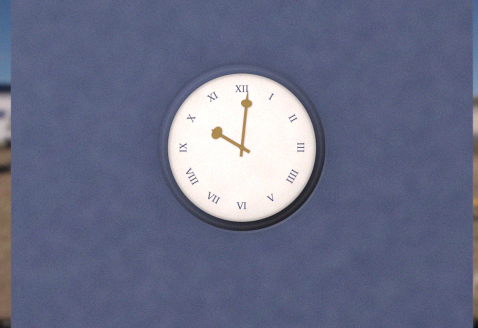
10:01
